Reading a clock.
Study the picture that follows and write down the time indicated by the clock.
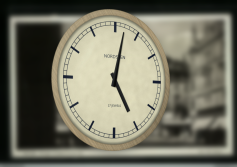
5:02
